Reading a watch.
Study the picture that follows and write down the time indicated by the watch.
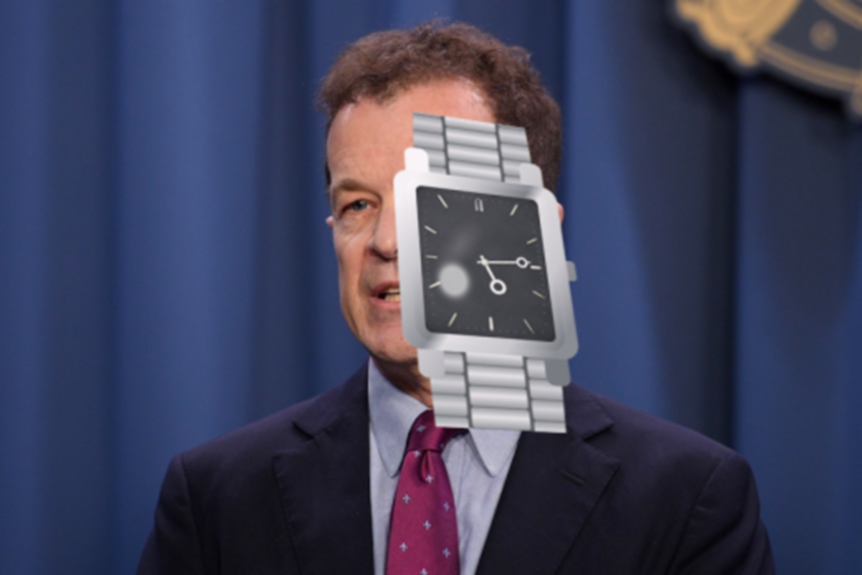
5:14
